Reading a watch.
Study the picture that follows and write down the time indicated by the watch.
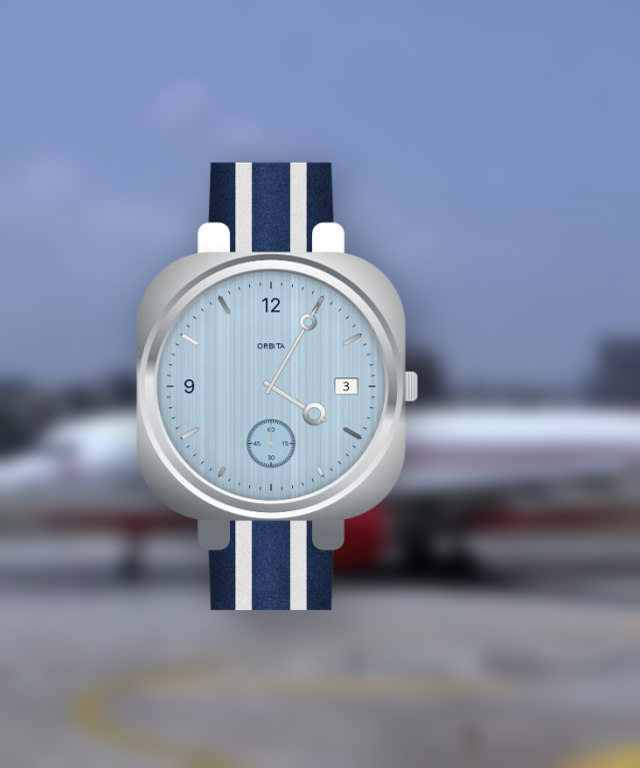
4:05
